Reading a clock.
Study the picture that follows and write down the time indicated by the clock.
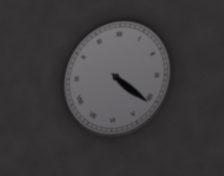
4:21
